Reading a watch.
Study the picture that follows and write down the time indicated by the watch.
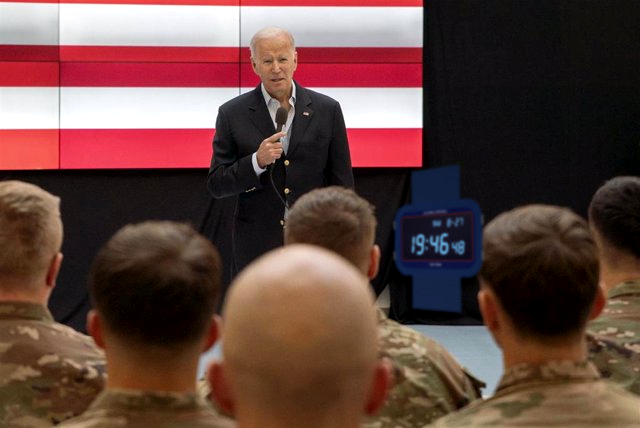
19:46
